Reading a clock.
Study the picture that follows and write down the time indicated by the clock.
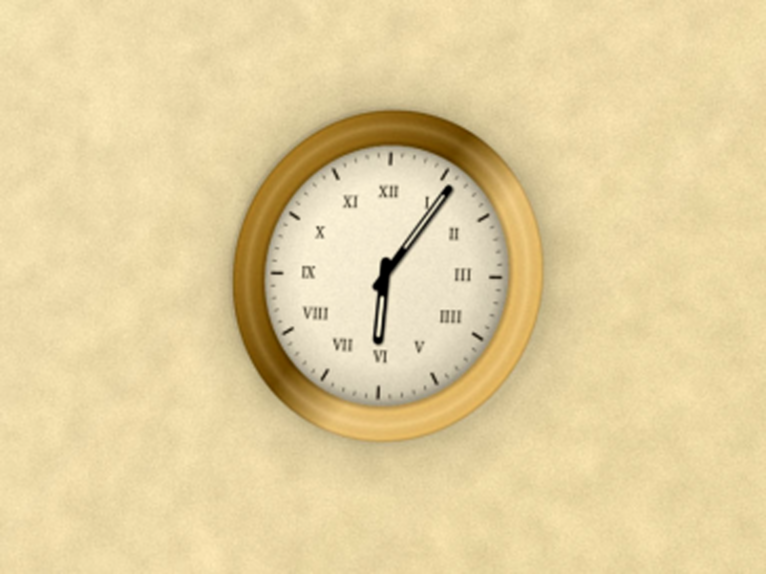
6:06
